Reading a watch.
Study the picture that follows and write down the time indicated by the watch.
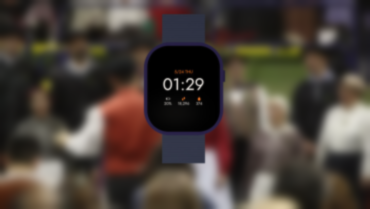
1:29
